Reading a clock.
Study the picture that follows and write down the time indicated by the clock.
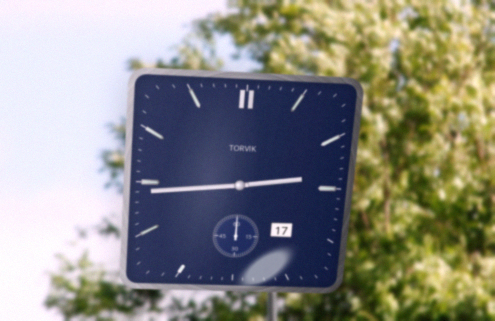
2:44
